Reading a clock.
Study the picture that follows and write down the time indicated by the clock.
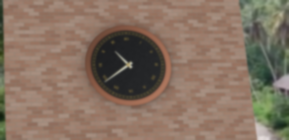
10:39
